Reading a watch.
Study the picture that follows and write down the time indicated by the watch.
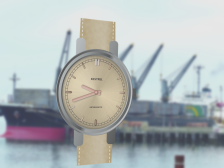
9:42
